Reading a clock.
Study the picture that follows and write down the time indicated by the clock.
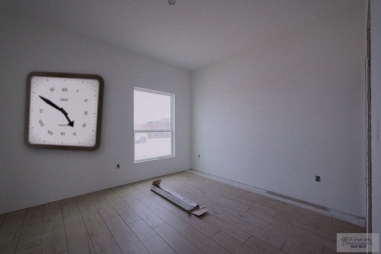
4:50
